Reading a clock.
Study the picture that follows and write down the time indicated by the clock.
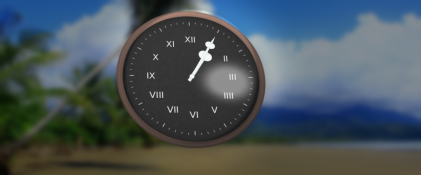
1:05
